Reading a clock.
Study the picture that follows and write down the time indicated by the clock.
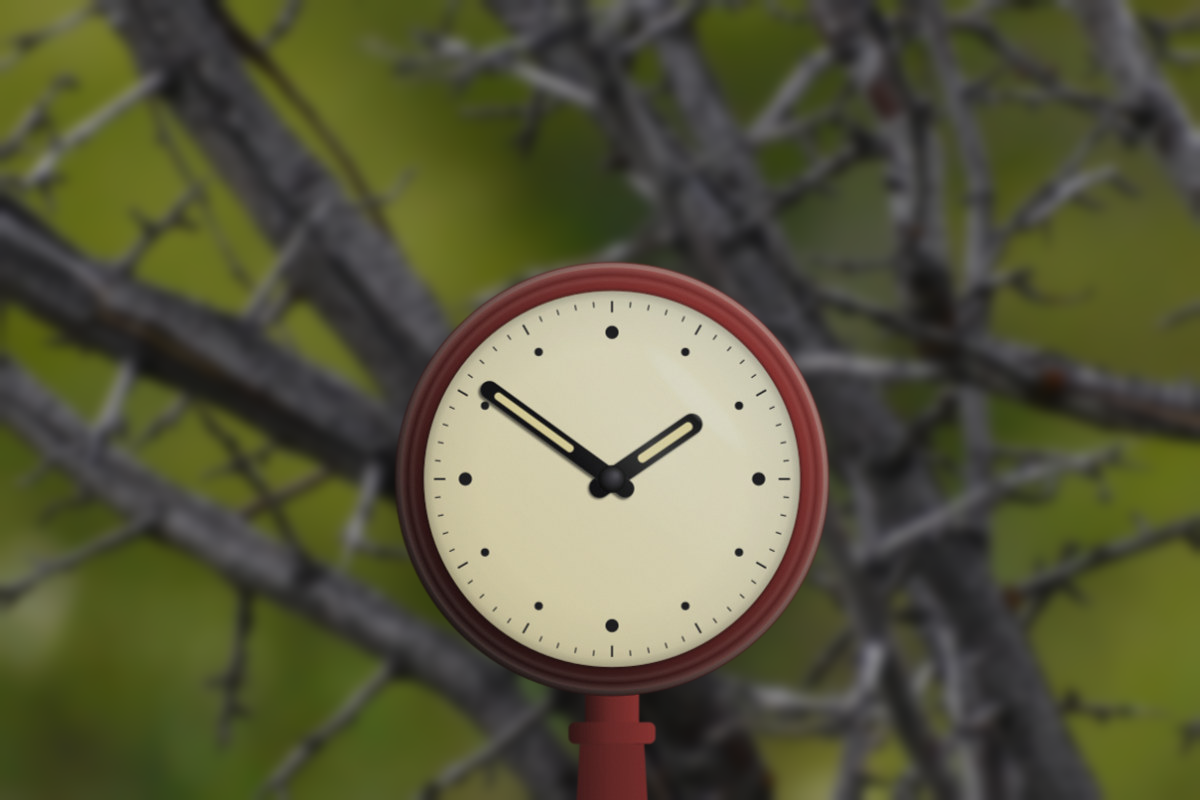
1:51
